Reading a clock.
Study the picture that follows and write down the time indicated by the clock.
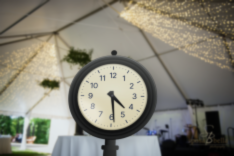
4:29
